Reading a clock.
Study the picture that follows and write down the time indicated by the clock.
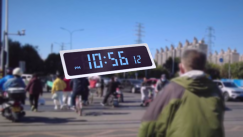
10:56:12
